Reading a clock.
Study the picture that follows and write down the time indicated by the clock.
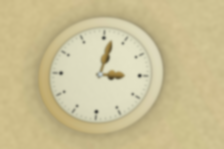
3:02
